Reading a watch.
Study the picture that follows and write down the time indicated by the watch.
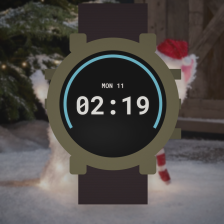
2:19
